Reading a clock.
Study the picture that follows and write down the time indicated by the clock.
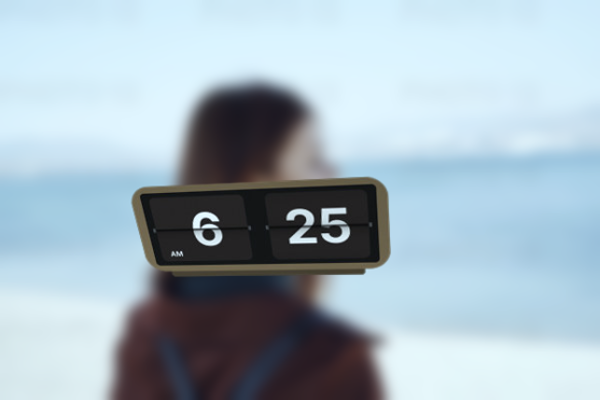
6:25
